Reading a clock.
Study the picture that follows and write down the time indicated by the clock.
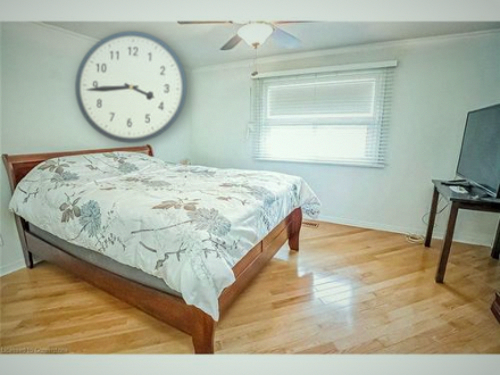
3:44
